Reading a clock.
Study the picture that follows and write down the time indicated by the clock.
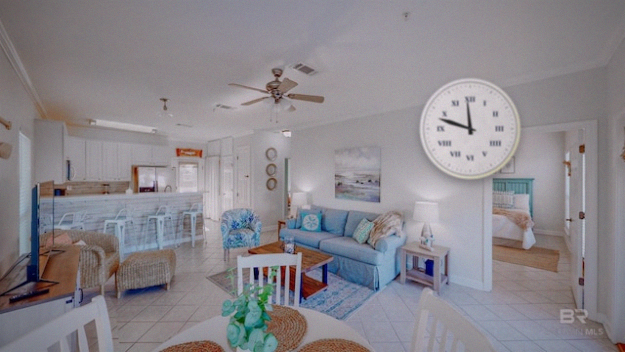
11:48
